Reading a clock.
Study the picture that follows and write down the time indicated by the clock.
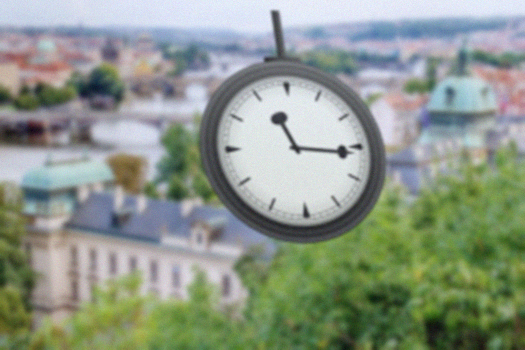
11:16
